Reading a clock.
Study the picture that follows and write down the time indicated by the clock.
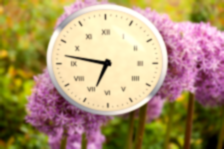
6:47
